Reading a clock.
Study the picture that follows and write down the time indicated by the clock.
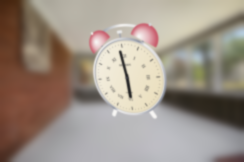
5:59
